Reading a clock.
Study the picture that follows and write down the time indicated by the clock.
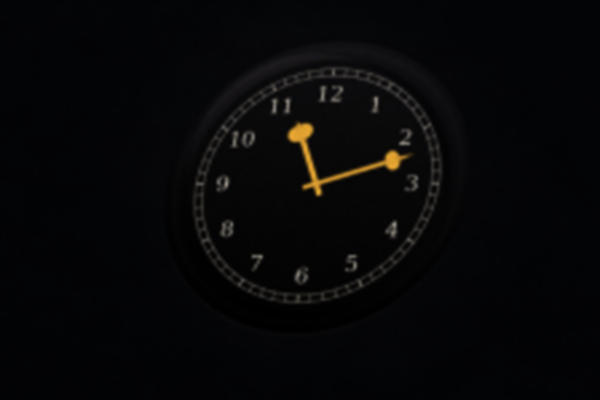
11:12
